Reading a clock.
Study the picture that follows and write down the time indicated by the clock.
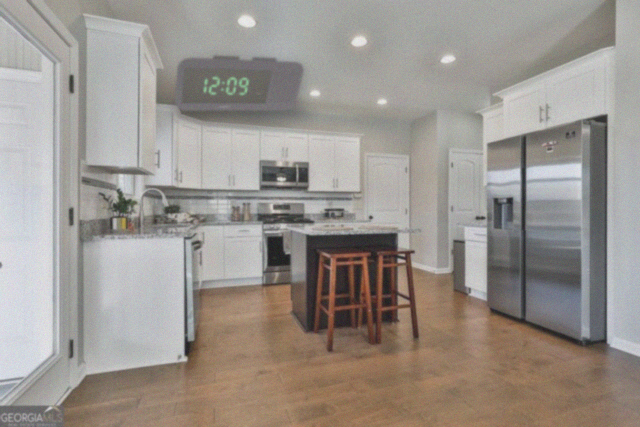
12:09
